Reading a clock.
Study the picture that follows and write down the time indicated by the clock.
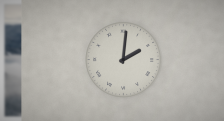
2:01
